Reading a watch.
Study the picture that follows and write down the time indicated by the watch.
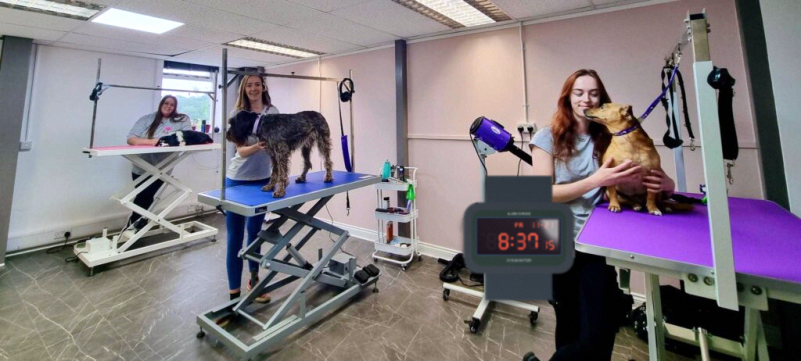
8:37:15
